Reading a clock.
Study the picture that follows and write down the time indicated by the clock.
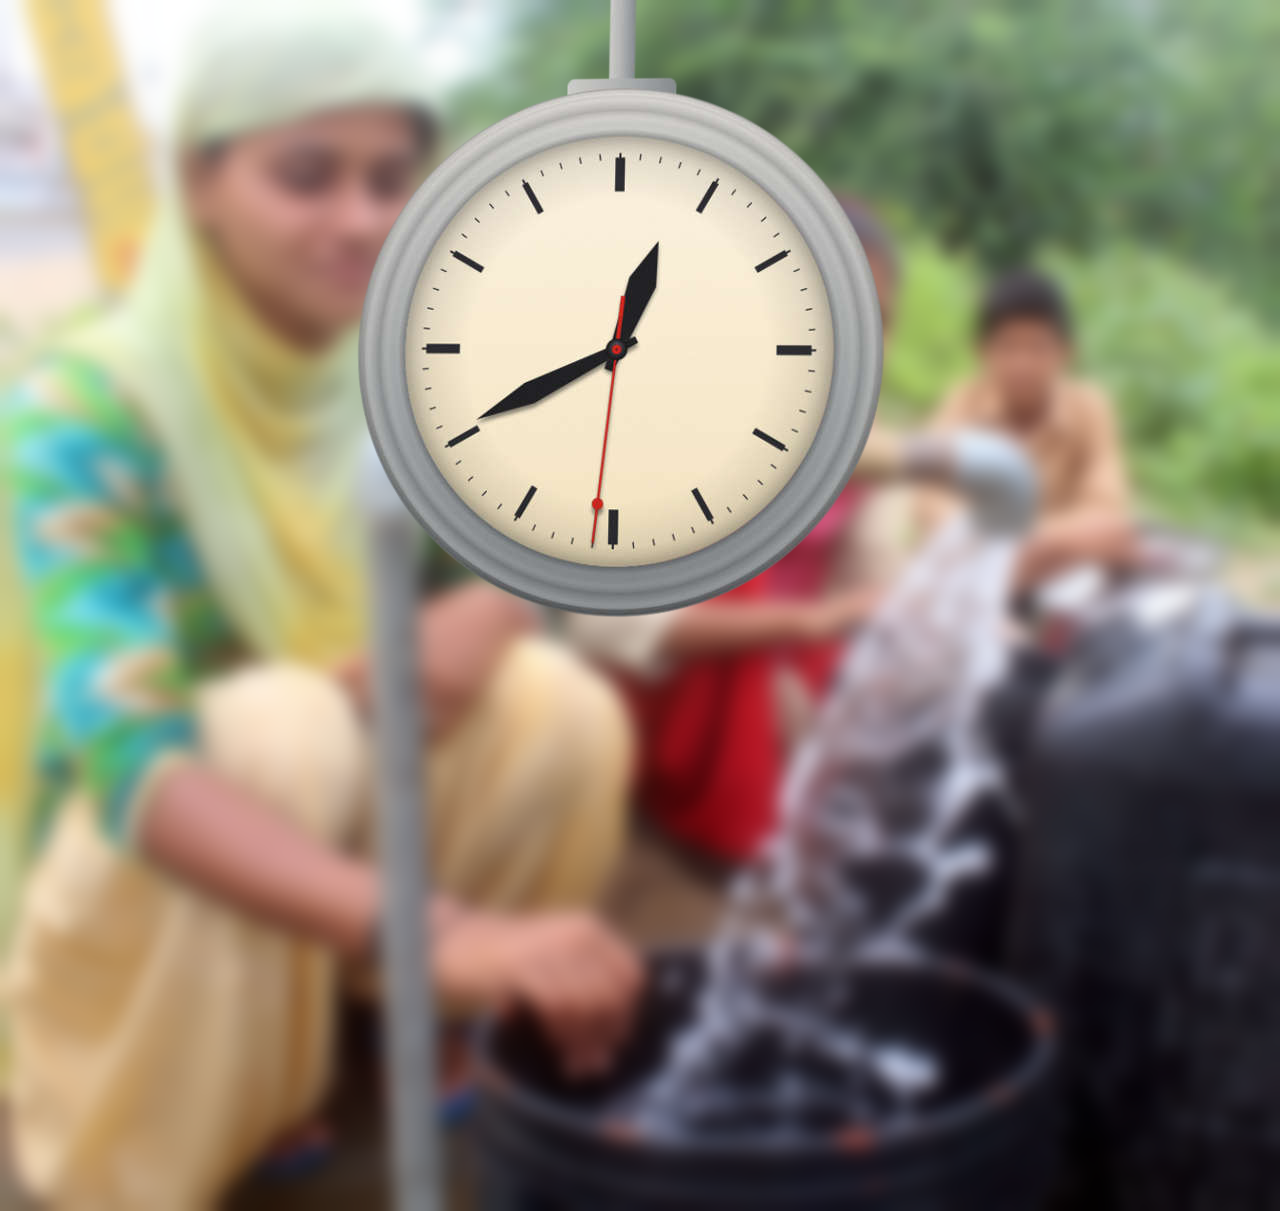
12:40:31
